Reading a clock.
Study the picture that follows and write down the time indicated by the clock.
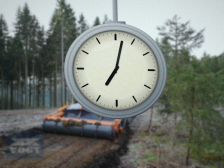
7:02
